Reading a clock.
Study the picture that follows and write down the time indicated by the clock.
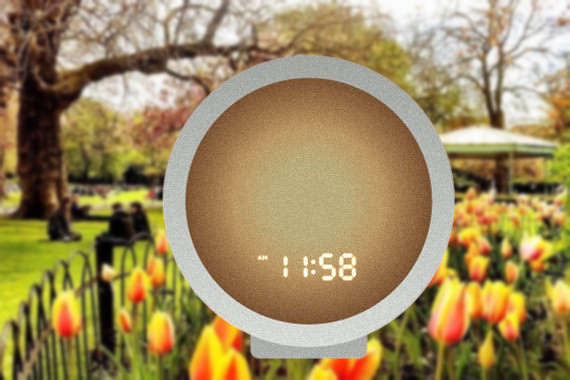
11:58
